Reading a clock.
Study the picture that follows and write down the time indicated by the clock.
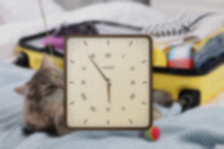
5:54
